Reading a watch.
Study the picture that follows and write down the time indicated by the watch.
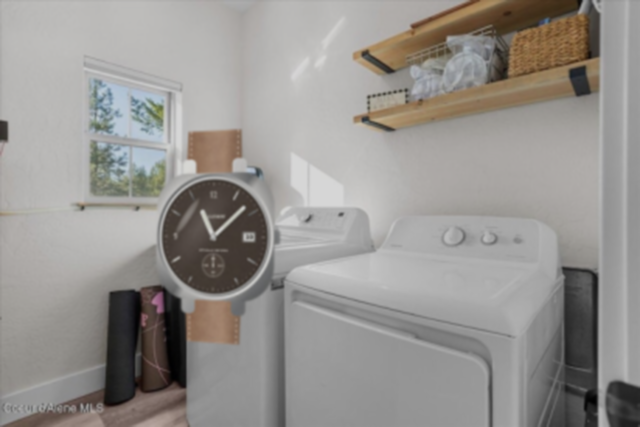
11:08
